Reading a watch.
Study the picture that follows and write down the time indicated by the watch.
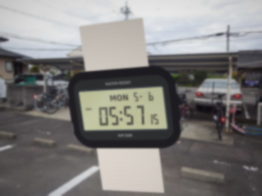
5:57
